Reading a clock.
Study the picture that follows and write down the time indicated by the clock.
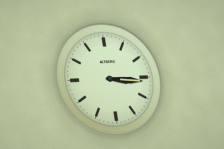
3:16
